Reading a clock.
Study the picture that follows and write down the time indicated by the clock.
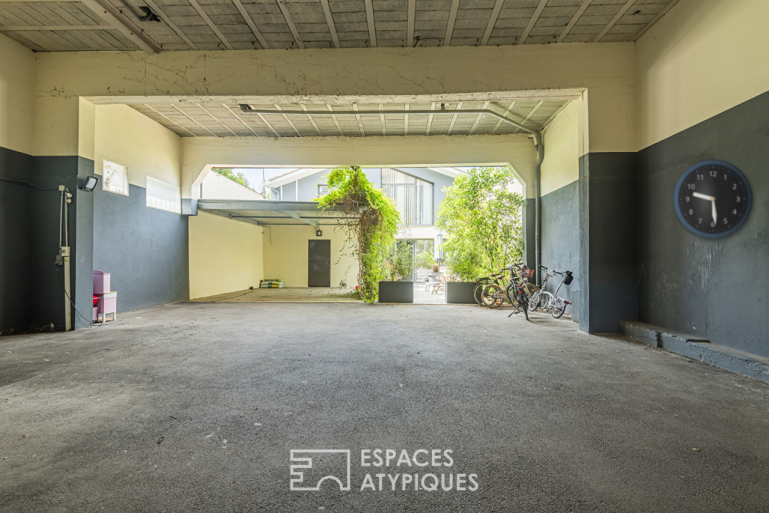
9:29
